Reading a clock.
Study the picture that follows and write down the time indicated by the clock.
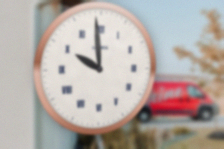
9:59
